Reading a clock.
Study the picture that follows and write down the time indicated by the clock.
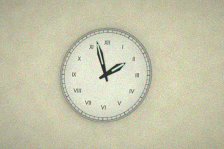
1:57
